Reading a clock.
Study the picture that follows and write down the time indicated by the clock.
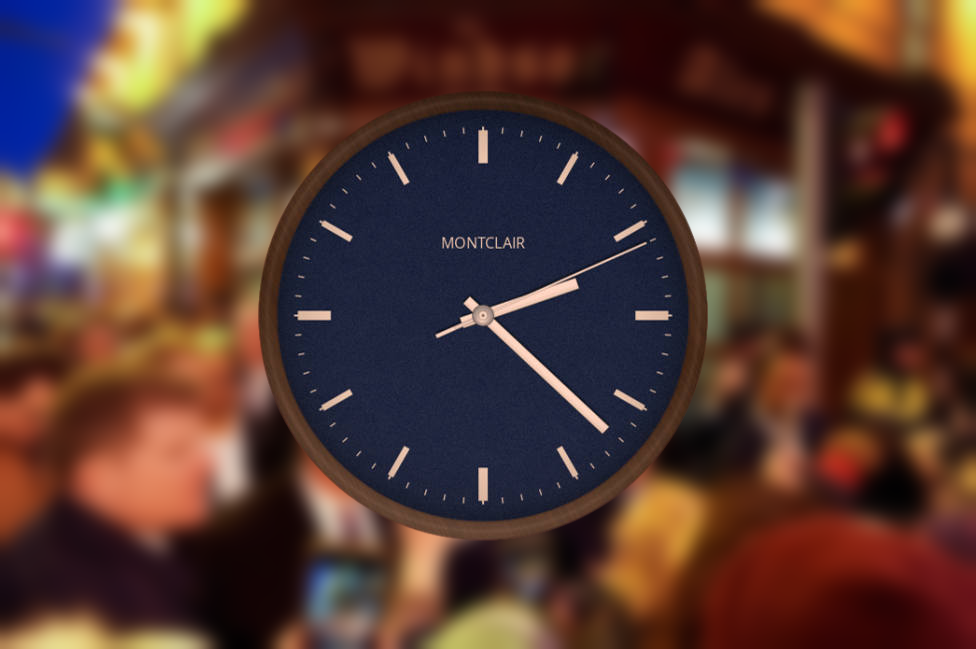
2:22:11
